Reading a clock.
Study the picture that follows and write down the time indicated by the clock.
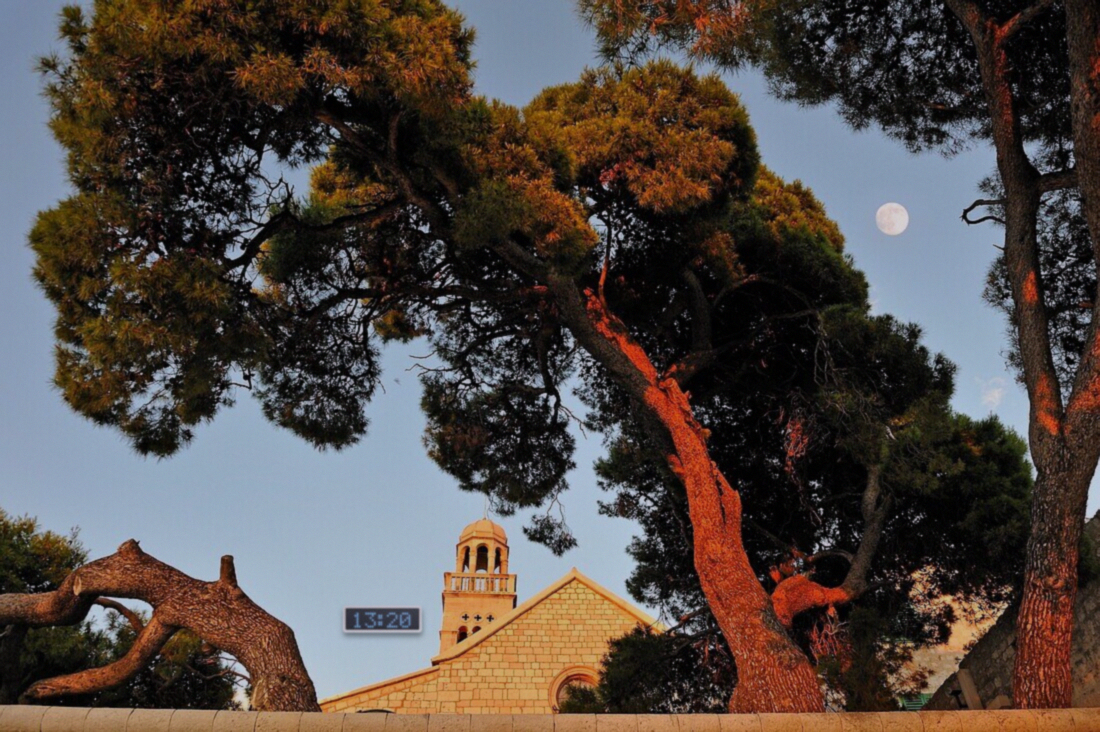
13:20
